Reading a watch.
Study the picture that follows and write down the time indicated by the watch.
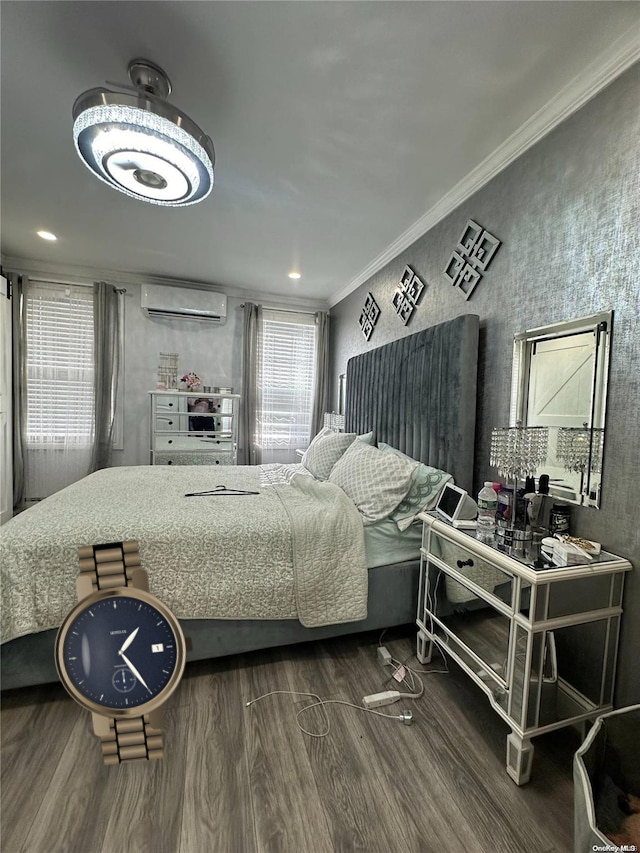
1:25
